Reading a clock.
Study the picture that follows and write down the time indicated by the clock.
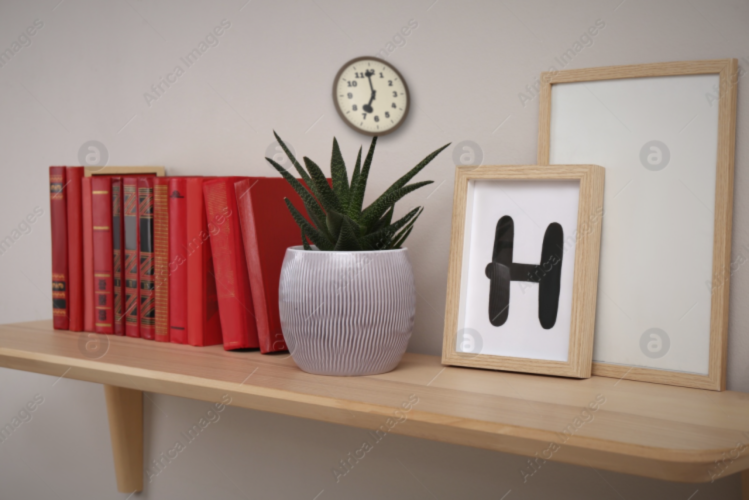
6:59
